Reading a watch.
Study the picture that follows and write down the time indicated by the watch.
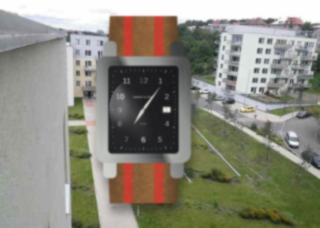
7:06
